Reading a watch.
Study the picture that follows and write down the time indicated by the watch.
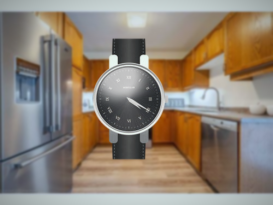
4:20
